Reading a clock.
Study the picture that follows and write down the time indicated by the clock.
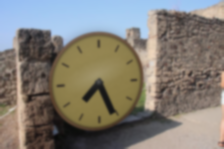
7:26
